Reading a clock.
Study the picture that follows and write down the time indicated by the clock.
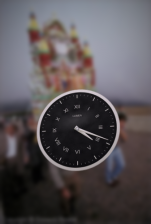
4:19
